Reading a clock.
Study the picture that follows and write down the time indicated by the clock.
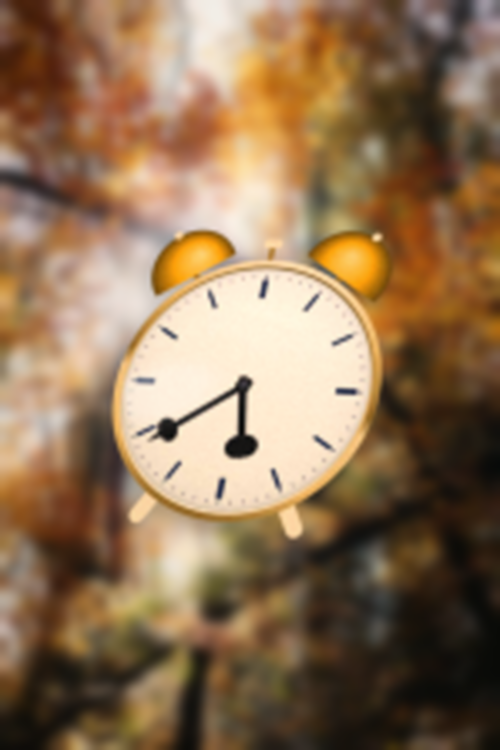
5:39
